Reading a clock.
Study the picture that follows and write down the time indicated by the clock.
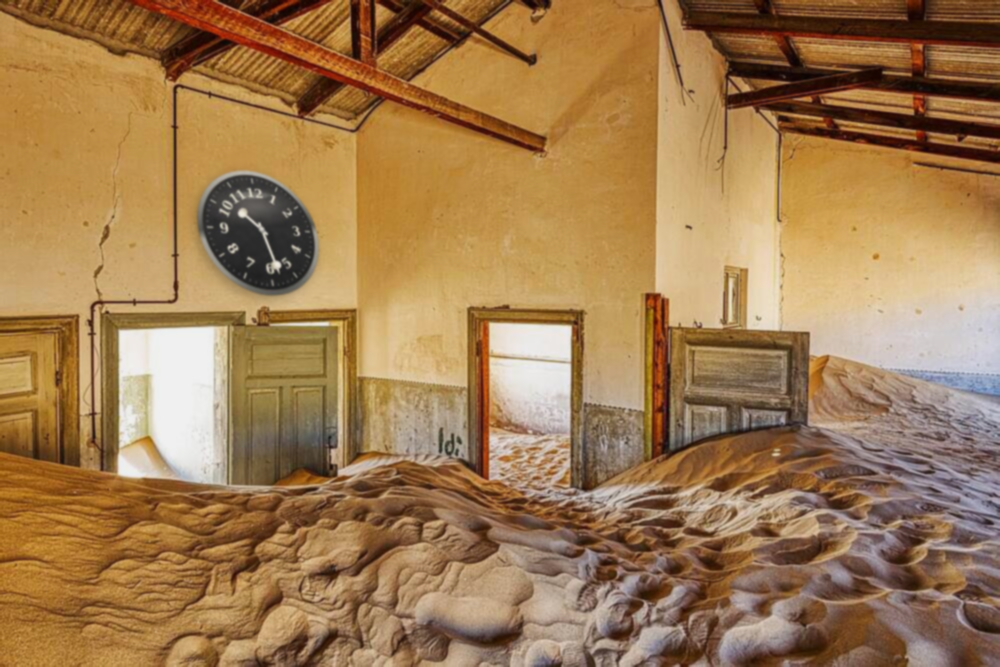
10:28
